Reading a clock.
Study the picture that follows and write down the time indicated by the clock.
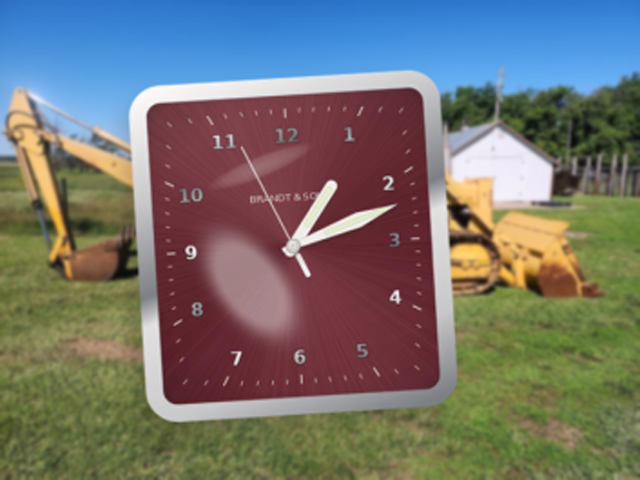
1:11:56
